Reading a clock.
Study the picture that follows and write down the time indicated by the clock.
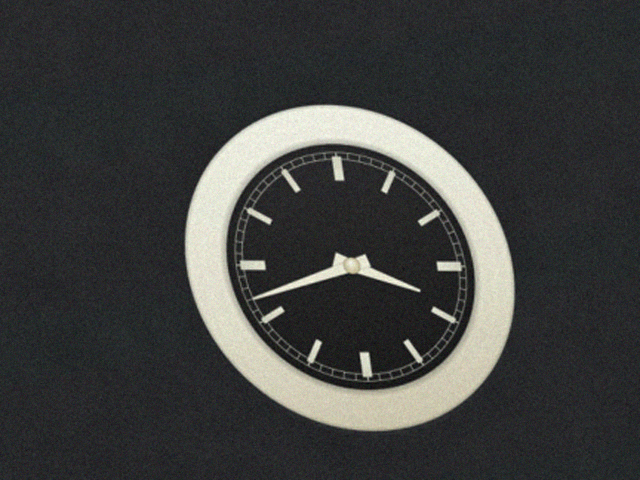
3:42
